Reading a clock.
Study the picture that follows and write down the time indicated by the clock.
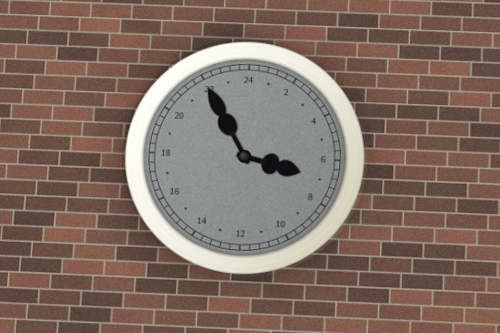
6:55
